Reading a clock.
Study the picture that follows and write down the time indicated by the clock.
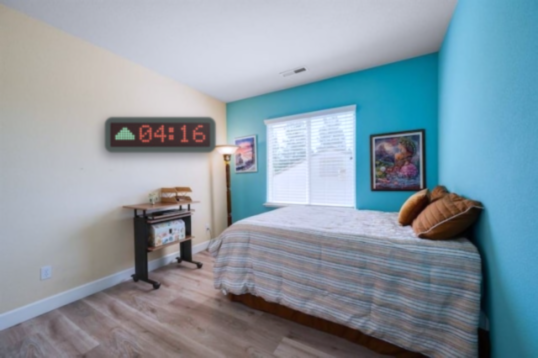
4:16
